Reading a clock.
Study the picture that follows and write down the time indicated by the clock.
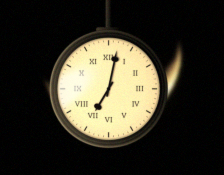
7:02
